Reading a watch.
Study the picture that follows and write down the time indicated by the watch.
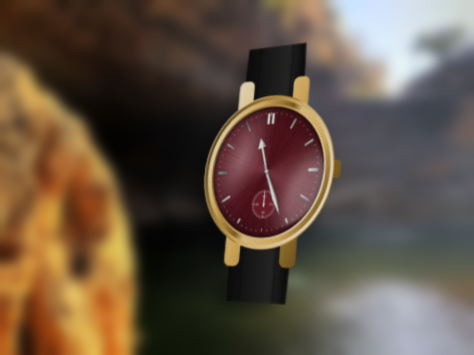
11:26
